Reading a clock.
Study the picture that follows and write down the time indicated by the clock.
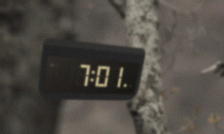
7:01
